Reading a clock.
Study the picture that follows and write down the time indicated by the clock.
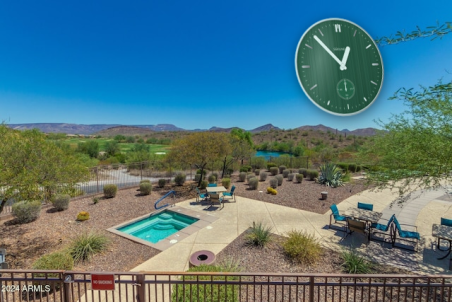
12:53
